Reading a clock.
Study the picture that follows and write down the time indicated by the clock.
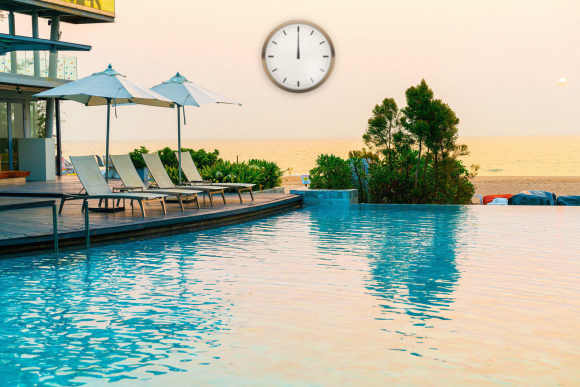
12:00
